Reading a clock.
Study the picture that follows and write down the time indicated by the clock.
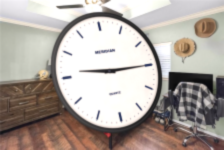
9:15
